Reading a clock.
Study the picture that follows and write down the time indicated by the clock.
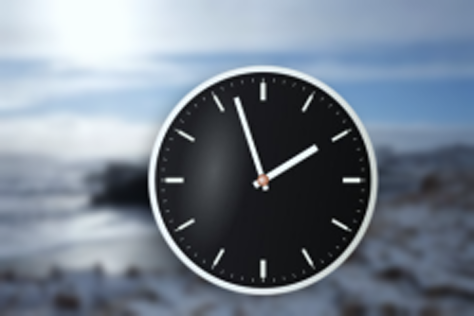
1:57
